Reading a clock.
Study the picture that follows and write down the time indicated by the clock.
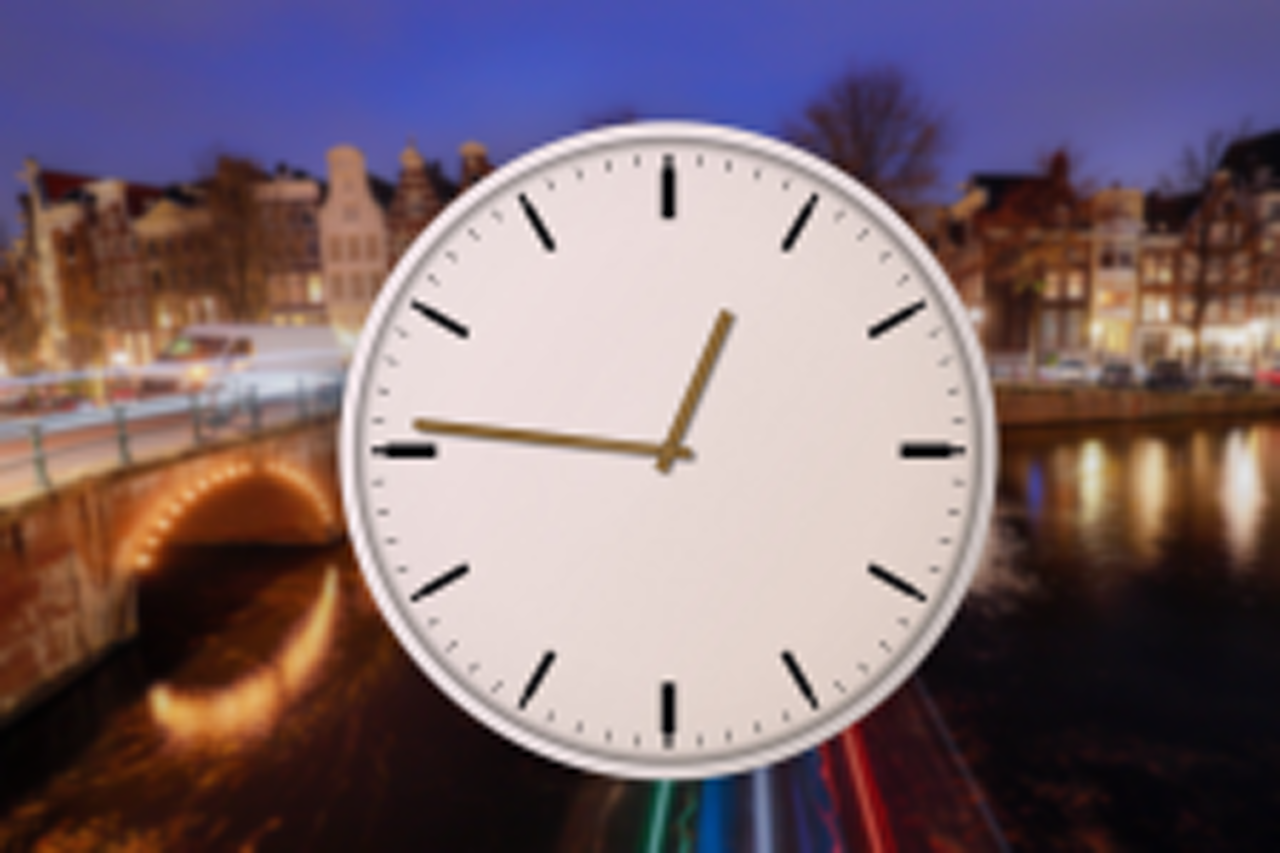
12:46
